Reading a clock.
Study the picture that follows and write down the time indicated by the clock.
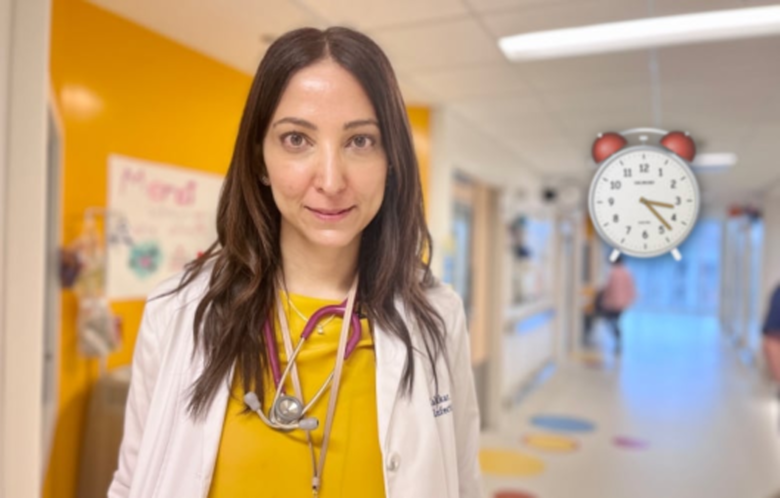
3:23
